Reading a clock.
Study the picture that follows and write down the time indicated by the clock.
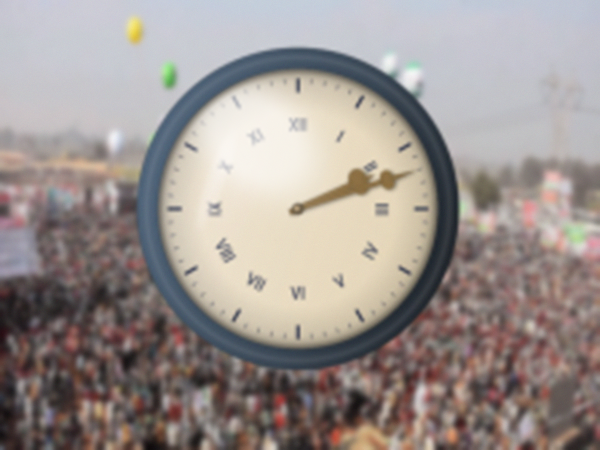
2:12
